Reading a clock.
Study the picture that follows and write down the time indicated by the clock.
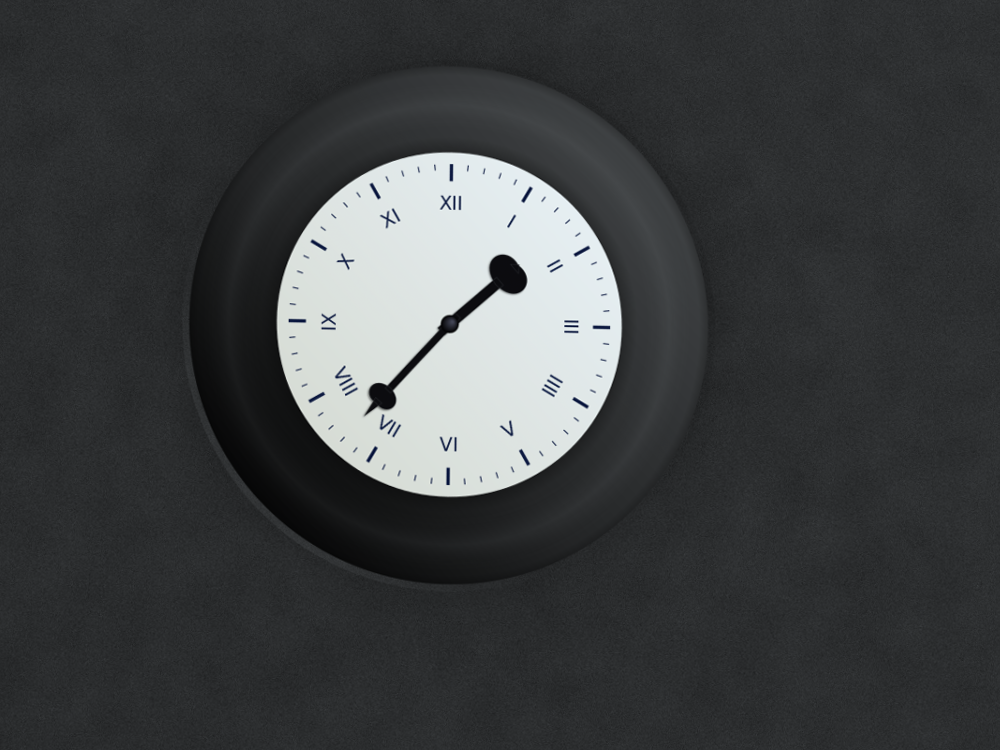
1:37
